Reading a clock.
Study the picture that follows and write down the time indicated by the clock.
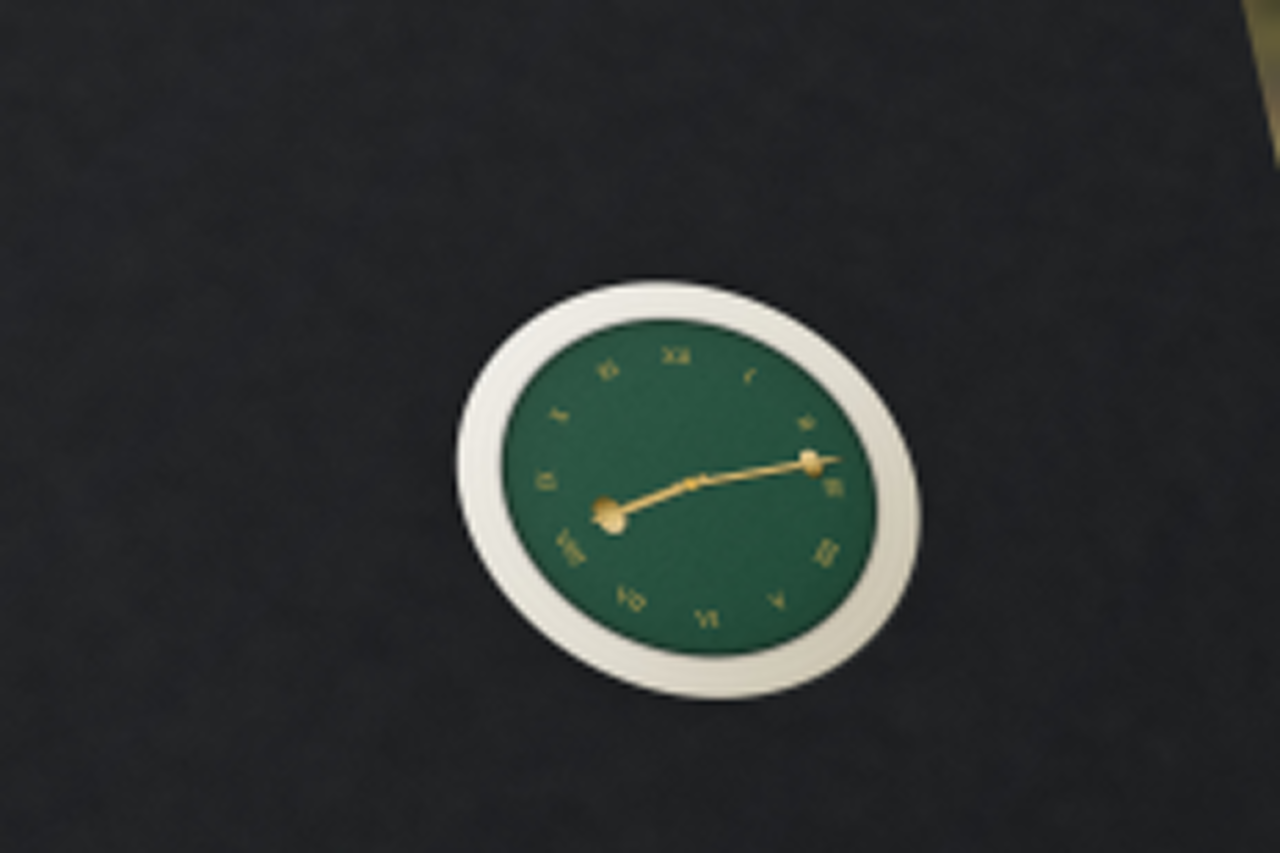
8:13
